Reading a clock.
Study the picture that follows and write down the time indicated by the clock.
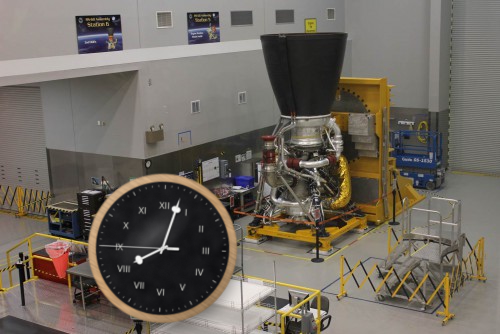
8:02:45
